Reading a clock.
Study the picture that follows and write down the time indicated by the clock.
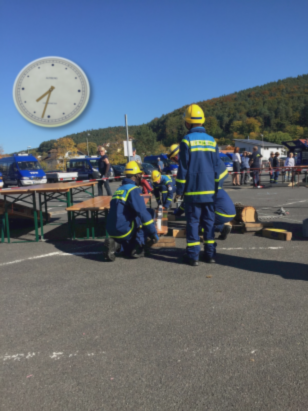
7:32
